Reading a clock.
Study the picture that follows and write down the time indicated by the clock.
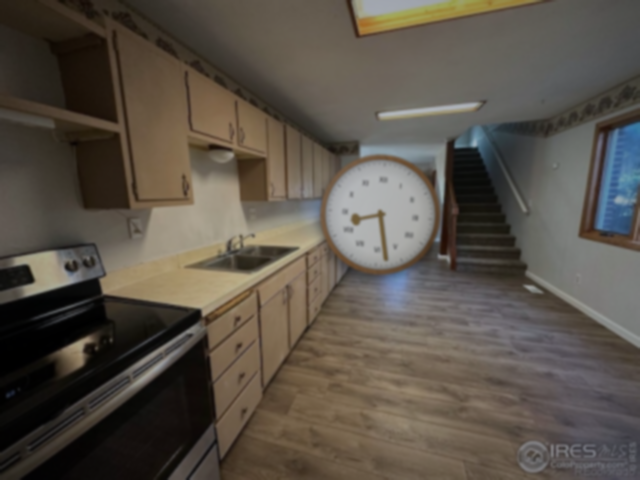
8:28
